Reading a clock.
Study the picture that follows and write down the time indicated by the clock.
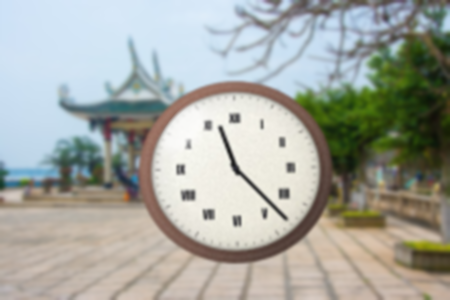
11:23
